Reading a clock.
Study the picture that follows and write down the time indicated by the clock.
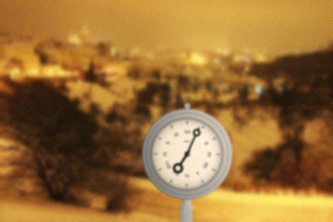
7:04
